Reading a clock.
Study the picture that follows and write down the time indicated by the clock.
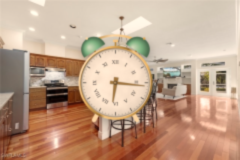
6:16
